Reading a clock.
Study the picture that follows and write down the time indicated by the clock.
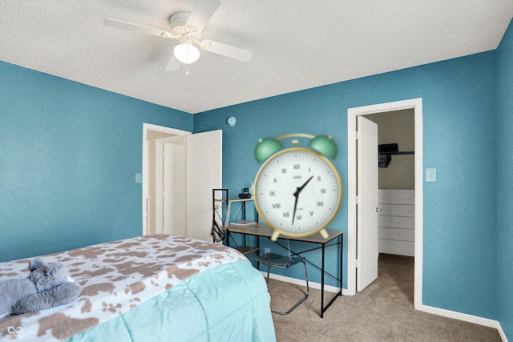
1:32
